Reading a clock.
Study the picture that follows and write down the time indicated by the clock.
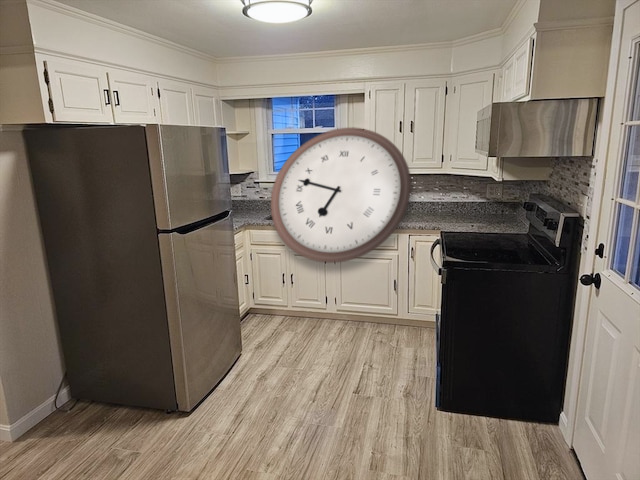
6:47
